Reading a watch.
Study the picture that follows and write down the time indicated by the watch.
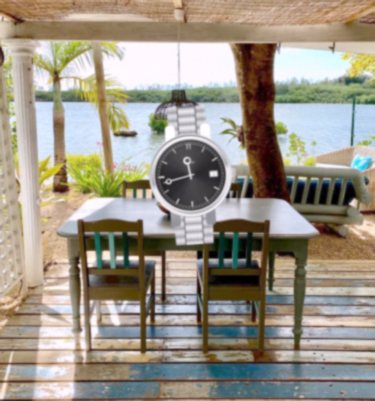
11:43
